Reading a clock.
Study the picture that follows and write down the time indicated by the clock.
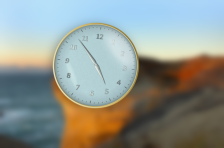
4:53
